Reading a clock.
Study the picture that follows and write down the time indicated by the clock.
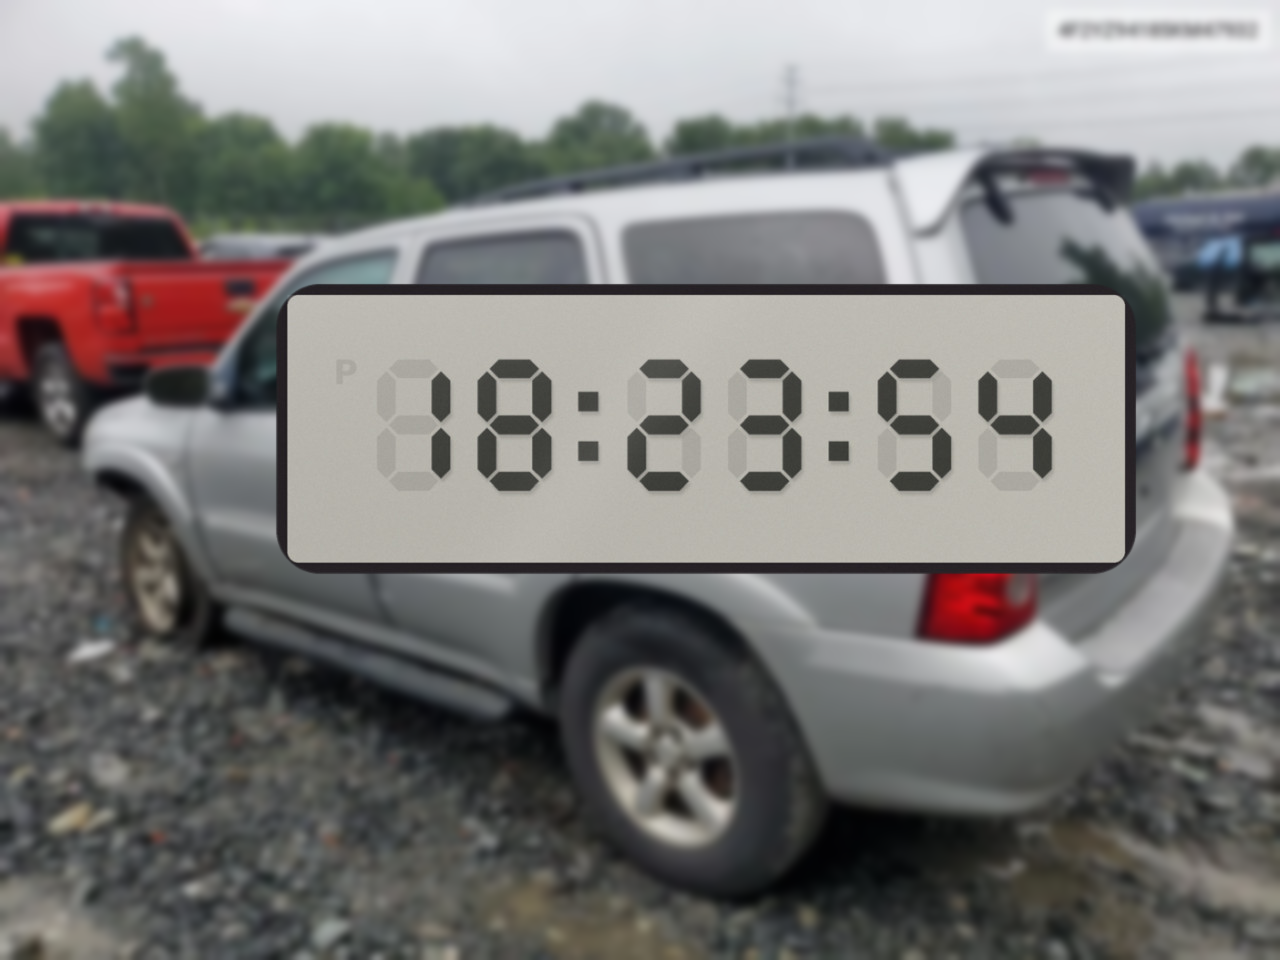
18:23:54
